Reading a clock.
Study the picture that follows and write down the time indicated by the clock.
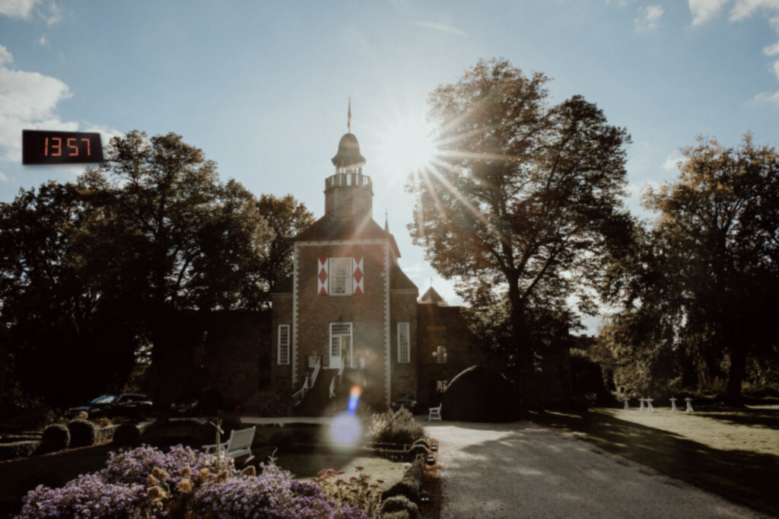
13:57
